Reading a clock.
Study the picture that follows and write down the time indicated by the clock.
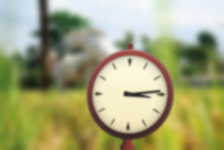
3:14
